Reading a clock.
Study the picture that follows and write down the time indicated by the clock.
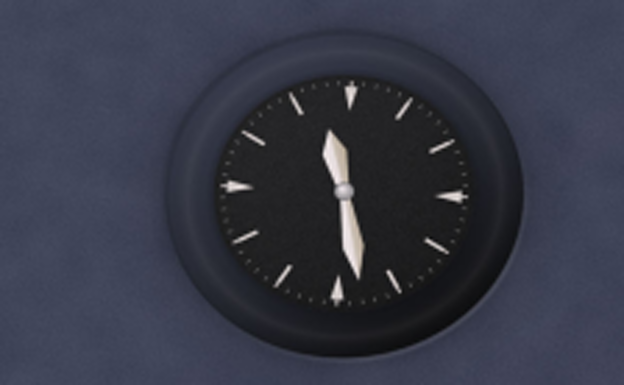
11:28
